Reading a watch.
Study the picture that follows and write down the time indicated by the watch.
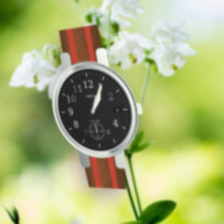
1:05
